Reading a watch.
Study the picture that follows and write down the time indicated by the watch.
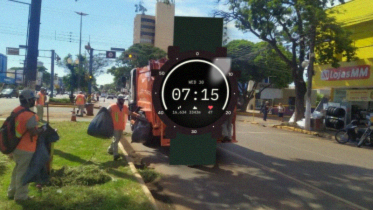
7:15
